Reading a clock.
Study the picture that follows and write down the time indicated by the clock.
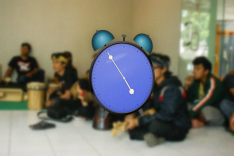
4:54
